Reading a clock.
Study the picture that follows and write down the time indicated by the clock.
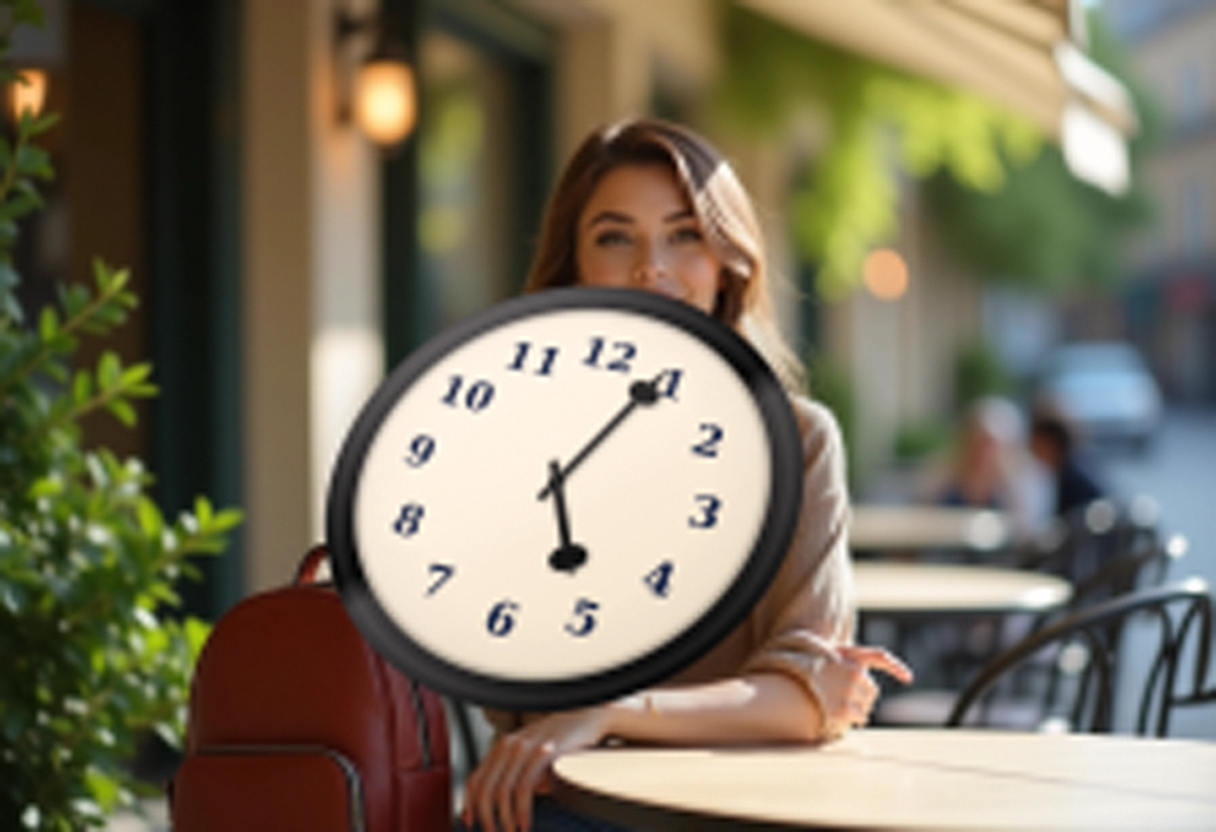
5:04
